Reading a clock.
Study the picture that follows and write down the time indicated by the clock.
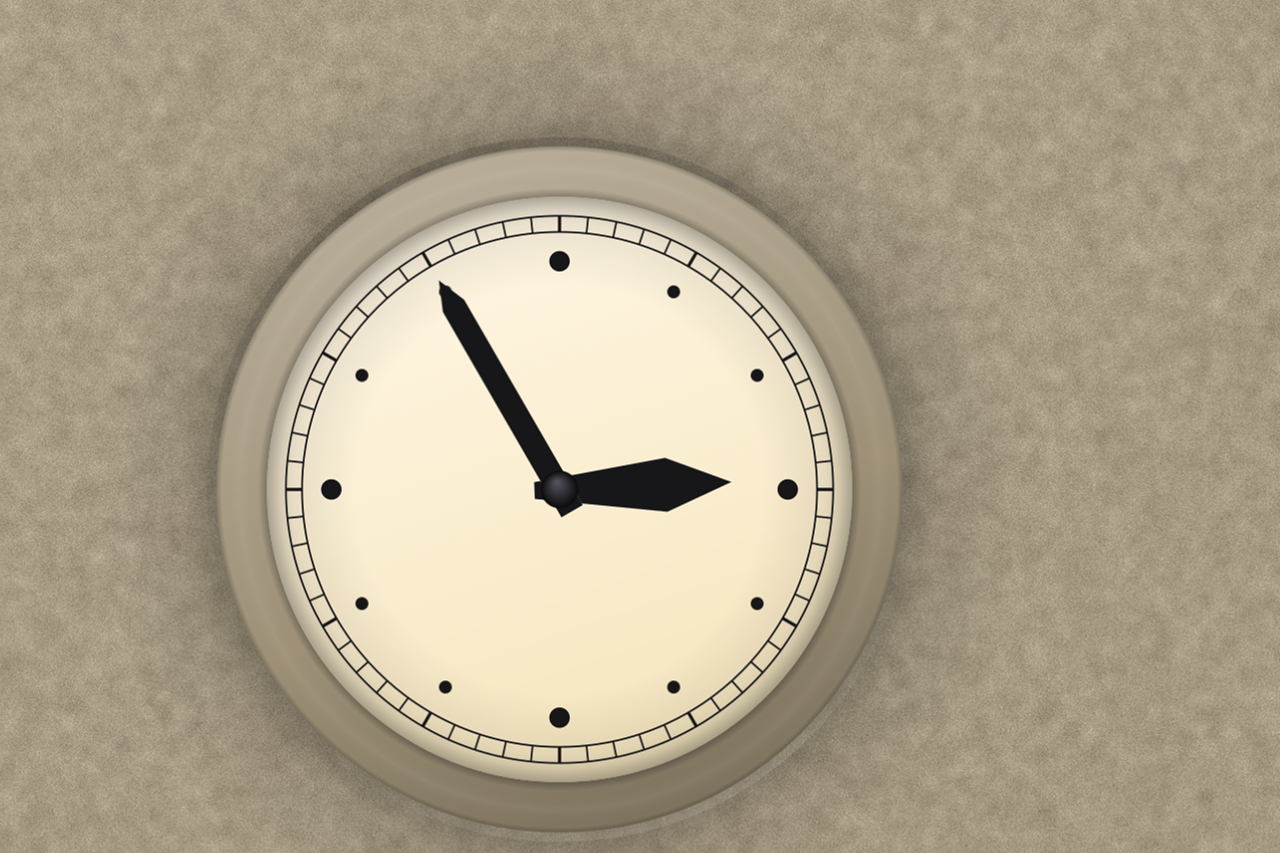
2:55
